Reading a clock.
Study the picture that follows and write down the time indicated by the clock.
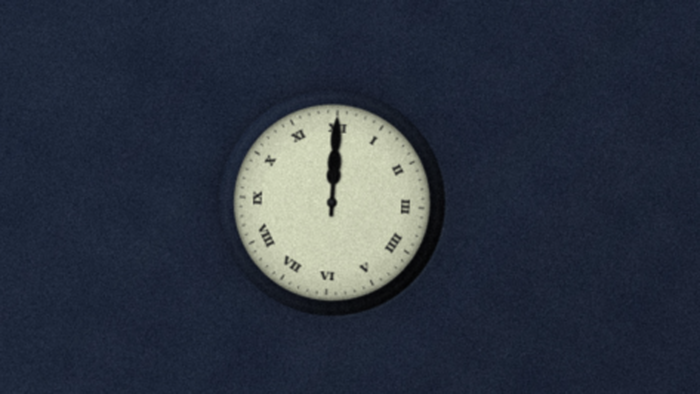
12:00
